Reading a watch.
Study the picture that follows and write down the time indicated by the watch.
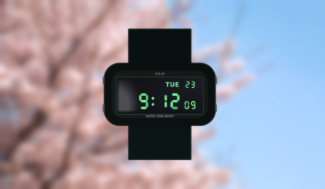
9:12
